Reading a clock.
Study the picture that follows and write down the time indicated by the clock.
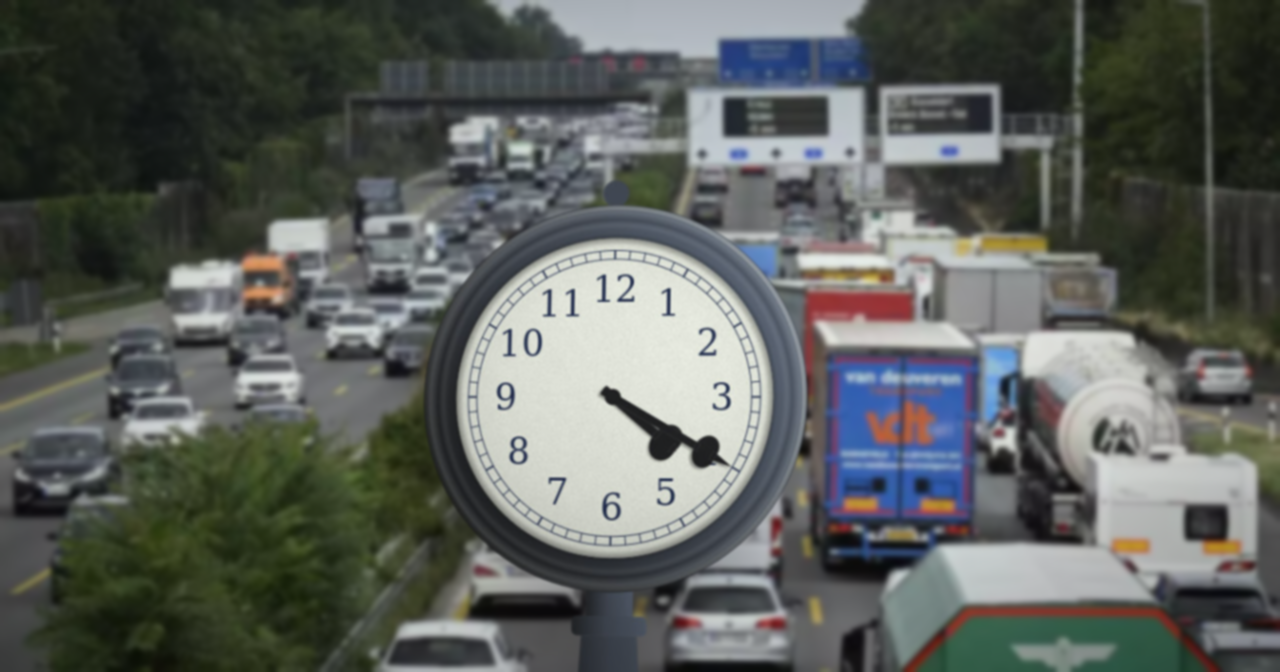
4:20
